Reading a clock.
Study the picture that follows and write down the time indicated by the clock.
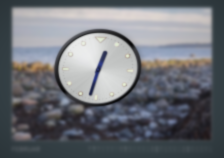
12:32
